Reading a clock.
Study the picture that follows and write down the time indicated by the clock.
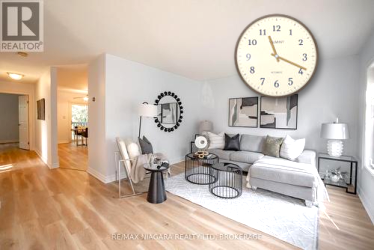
11:19
